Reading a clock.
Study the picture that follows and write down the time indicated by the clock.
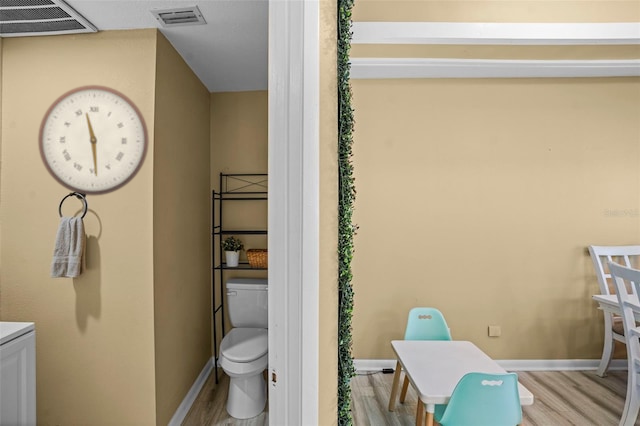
11:29
